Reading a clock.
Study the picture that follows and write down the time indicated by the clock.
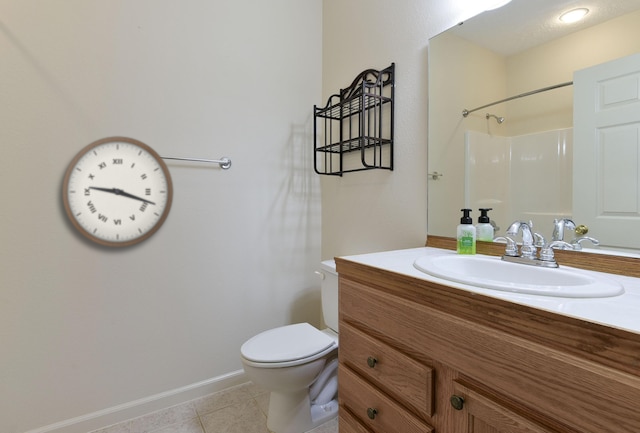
9:18
